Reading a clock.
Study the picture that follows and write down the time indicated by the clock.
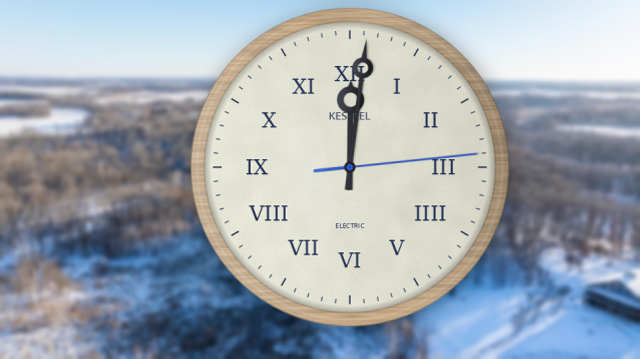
12:01:14
